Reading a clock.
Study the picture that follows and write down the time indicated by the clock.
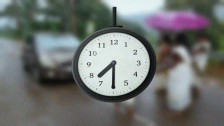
7:30
